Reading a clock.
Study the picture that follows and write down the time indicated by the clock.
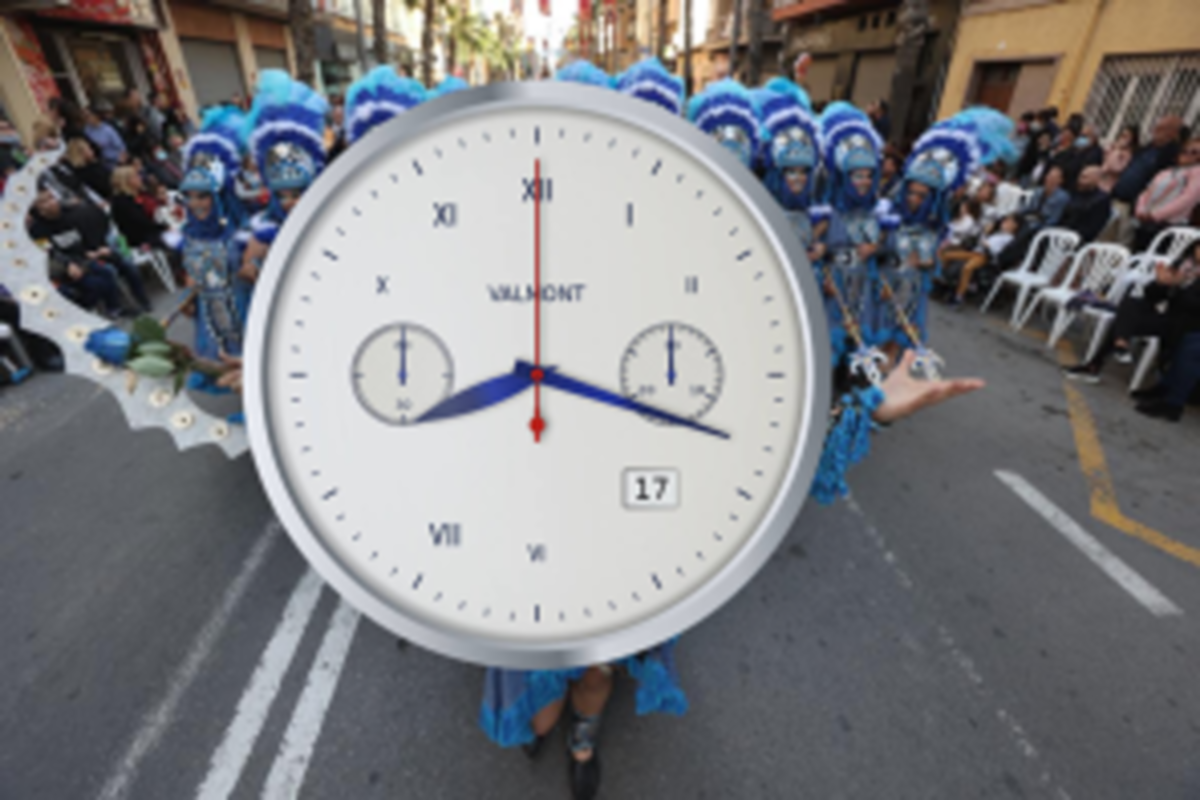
8:18
